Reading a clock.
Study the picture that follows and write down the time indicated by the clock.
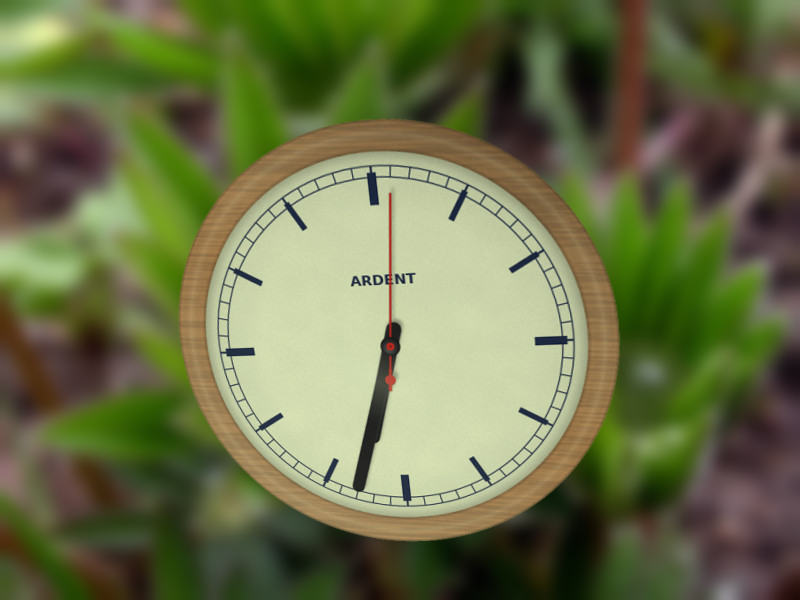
6:33:01
